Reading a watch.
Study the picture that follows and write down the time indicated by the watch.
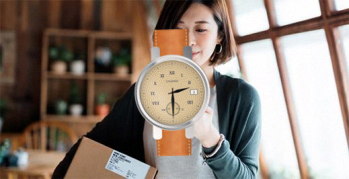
2:30
